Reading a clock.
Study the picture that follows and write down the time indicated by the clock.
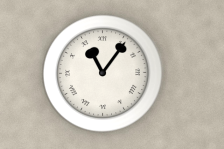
11:06
